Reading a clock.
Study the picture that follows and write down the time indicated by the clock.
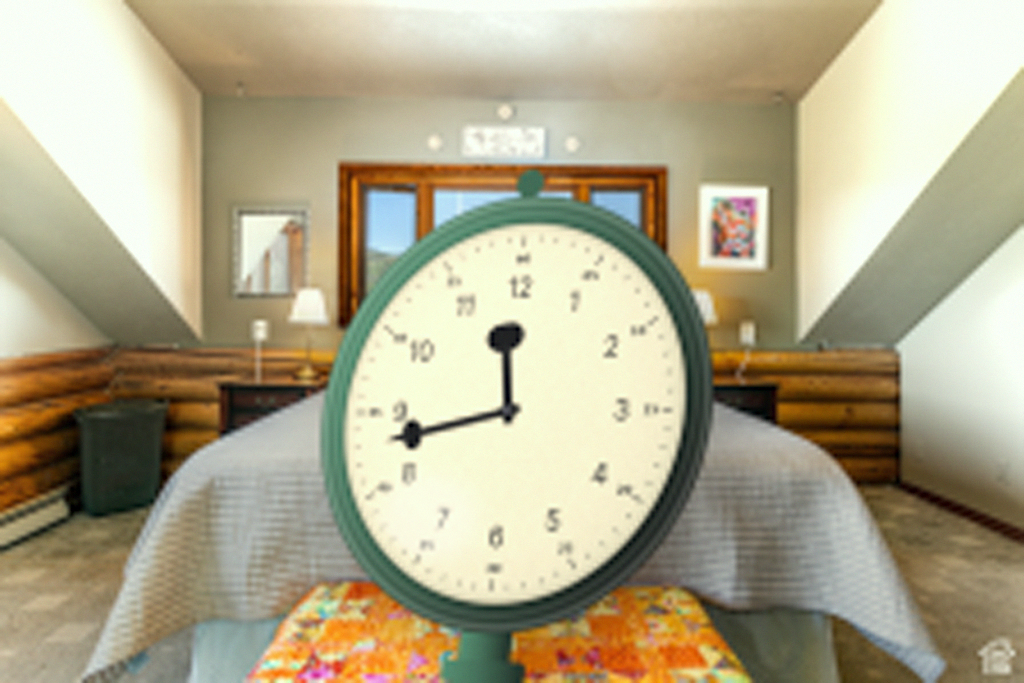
11:43
